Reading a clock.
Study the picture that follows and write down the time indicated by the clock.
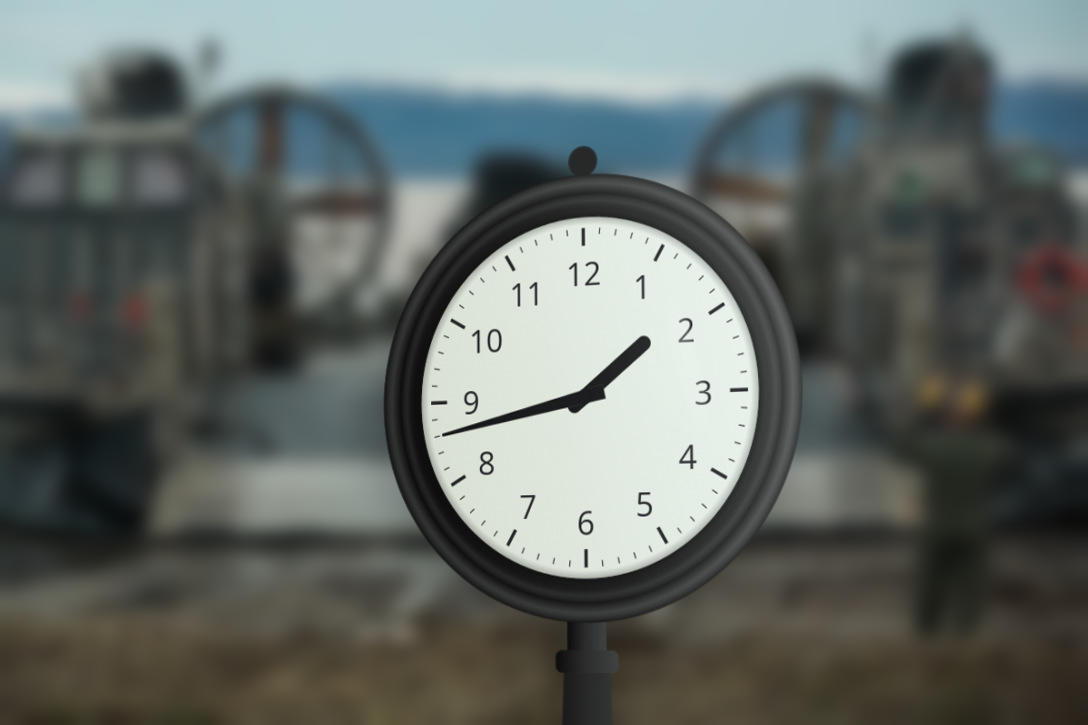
1:43
